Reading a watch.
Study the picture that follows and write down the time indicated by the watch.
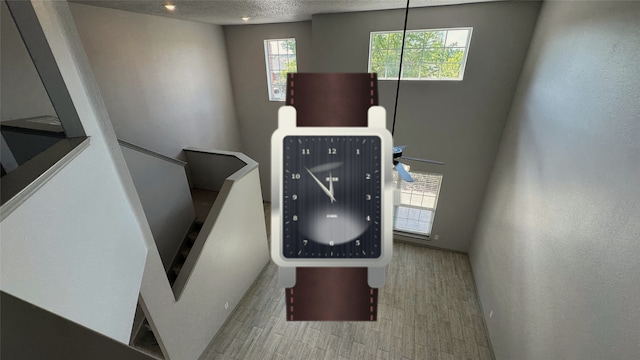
11:53
